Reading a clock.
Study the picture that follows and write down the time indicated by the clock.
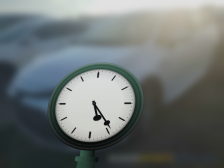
5:24
